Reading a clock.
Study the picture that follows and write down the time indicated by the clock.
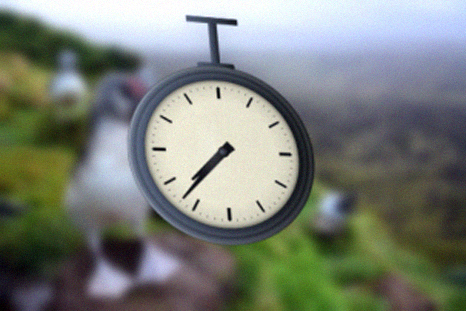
7:37
